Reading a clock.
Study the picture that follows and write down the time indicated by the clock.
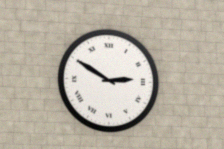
2:50
